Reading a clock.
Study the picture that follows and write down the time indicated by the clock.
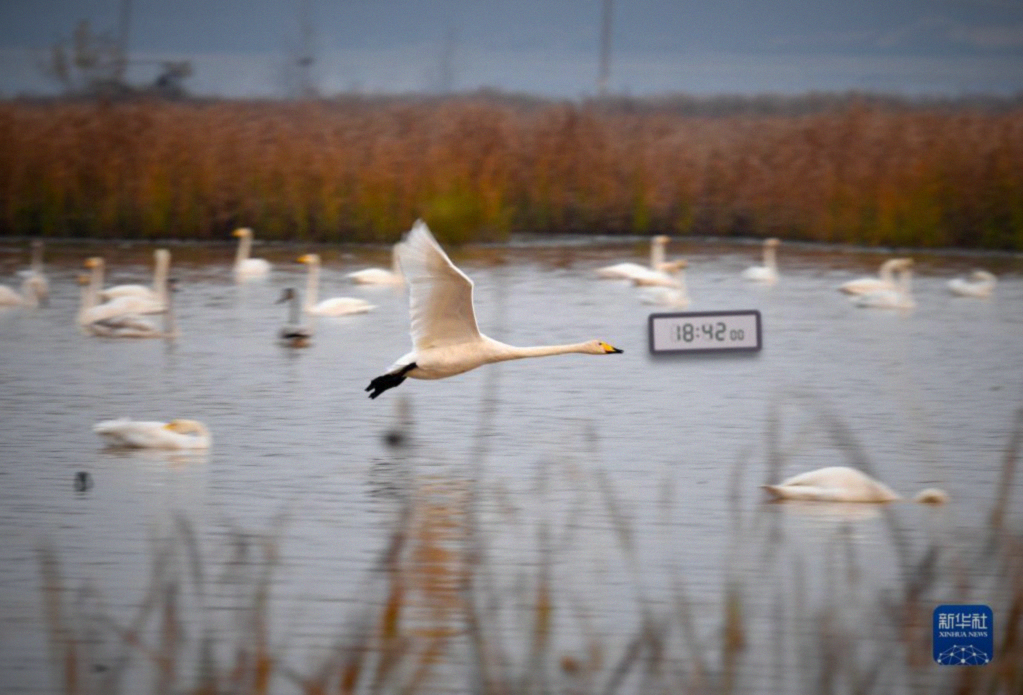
18:42
